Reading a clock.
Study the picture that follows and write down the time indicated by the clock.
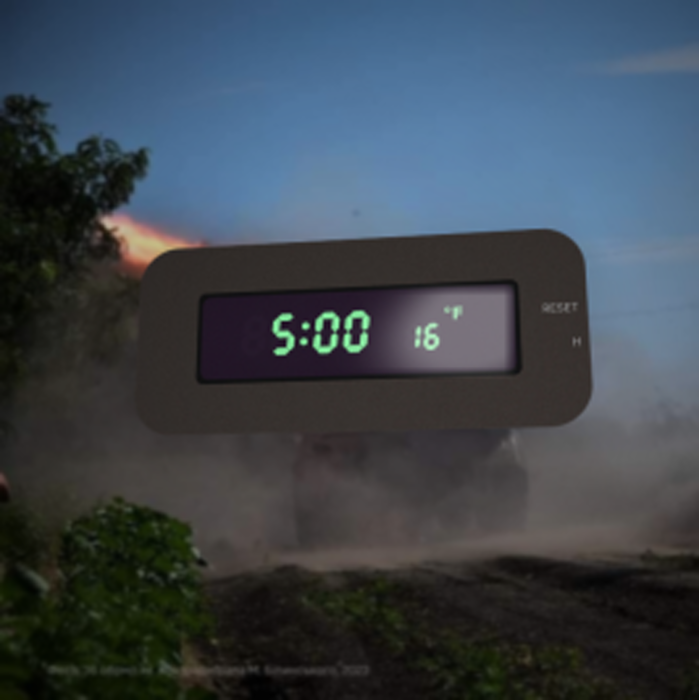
5:00
